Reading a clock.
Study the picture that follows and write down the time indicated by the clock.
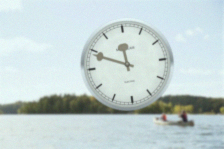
11:49
